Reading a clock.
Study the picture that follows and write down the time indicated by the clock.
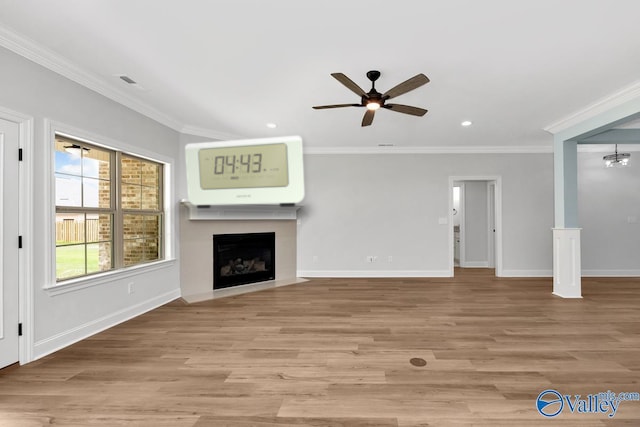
4:43
